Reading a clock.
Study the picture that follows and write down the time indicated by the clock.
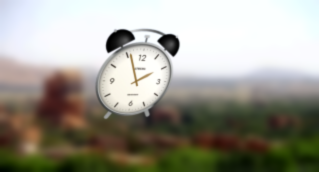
1:56
